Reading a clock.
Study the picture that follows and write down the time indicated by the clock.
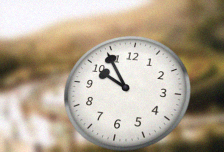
9:54
